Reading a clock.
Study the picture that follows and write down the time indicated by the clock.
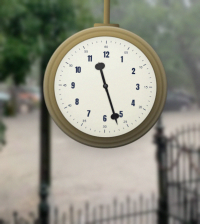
11:27
